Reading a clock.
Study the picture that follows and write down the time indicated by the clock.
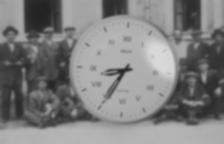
8:35
